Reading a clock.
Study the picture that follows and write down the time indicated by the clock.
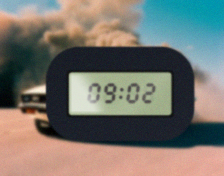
9:02
